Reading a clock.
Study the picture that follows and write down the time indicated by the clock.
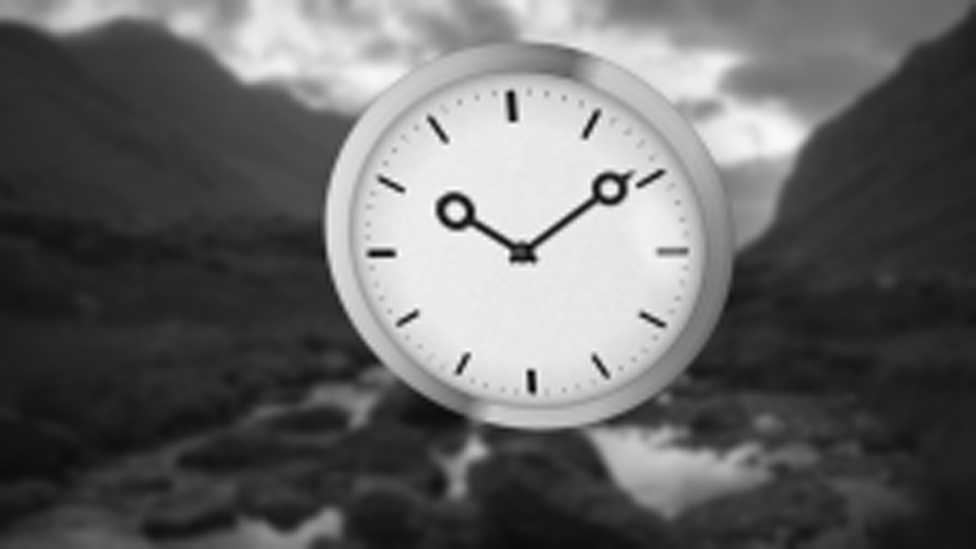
10:09
